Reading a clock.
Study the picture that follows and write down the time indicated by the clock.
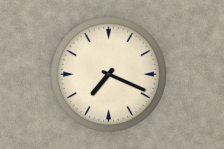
7:19
